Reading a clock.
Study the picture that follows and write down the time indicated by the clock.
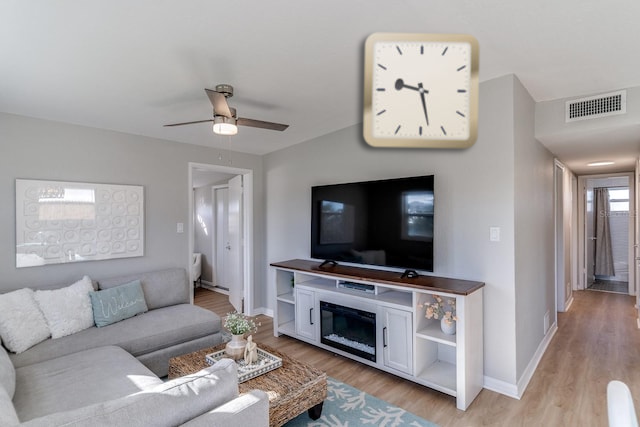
9:28
